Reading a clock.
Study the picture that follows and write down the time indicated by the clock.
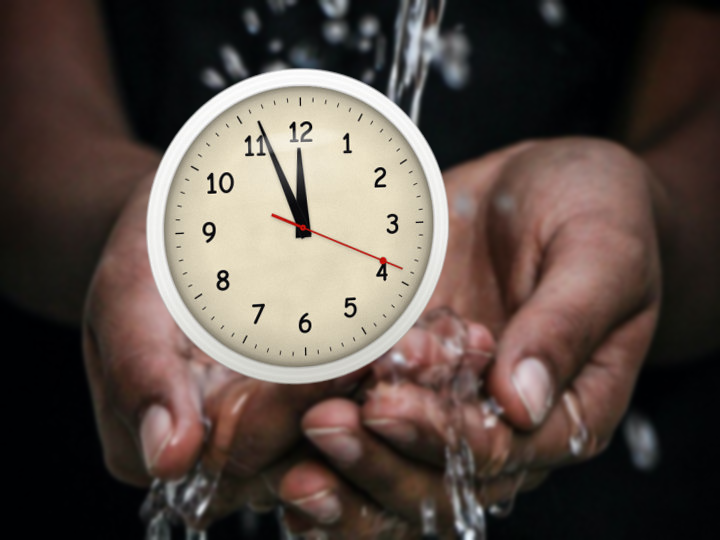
11:56:19
